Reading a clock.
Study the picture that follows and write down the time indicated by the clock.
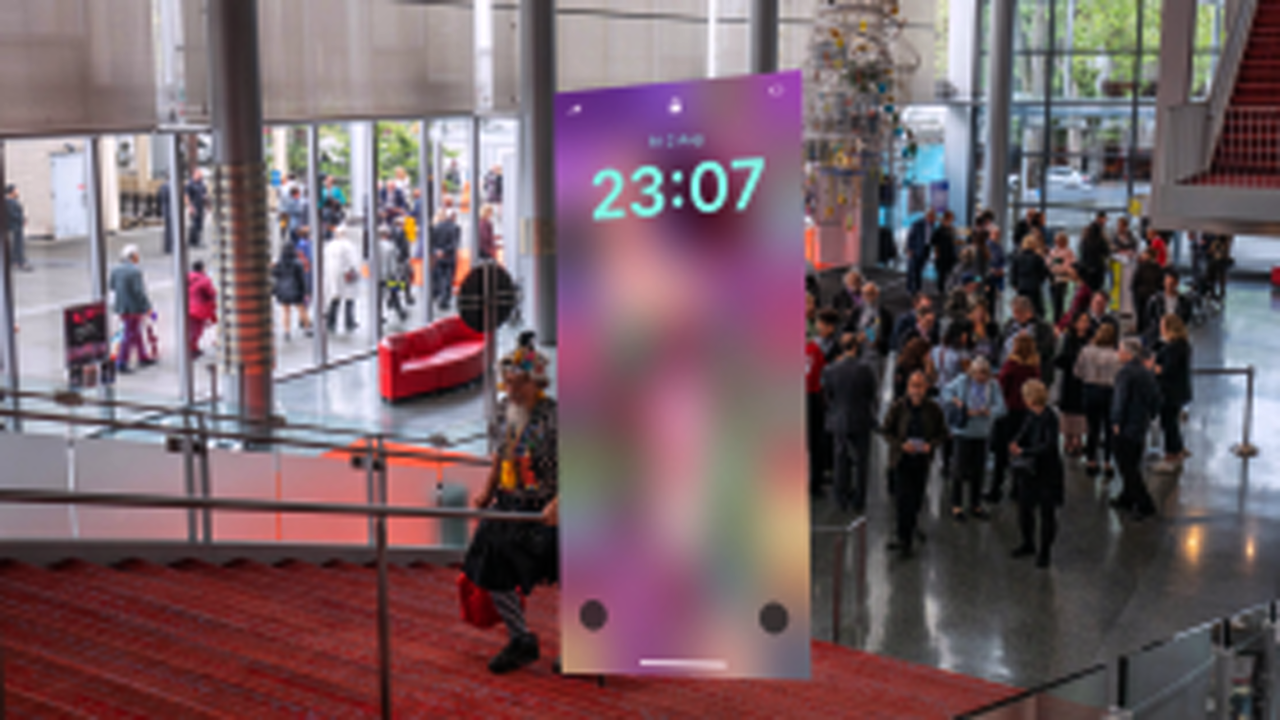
23:07
